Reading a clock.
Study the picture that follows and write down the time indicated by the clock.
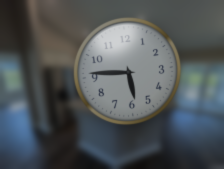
5:46
